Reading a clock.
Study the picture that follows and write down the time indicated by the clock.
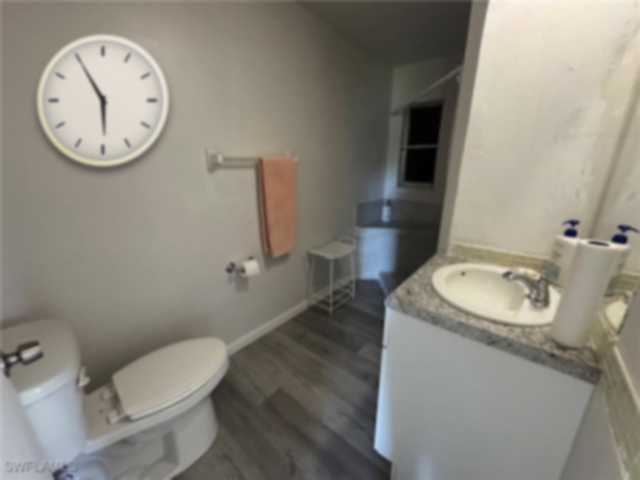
5:55
